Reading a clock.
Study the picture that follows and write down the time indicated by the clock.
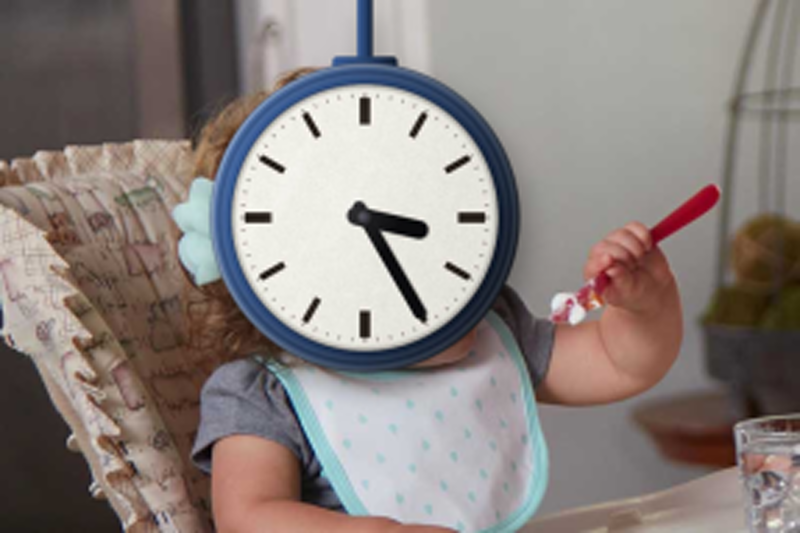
3:25
